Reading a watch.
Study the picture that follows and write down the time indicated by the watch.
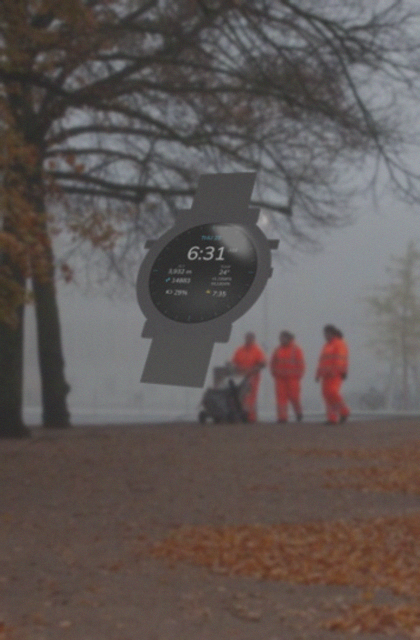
6:31
